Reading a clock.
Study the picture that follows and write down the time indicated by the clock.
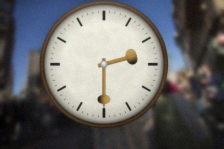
2:30
